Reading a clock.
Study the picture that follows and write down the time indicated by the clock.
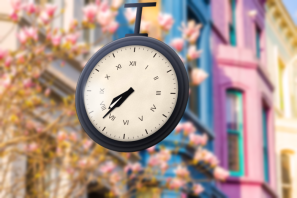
7:37
